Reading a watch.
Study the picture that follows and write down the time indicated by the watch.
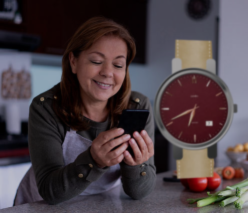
6:41
